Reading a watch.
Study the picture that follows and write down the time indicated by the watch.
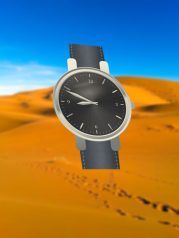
8:49
